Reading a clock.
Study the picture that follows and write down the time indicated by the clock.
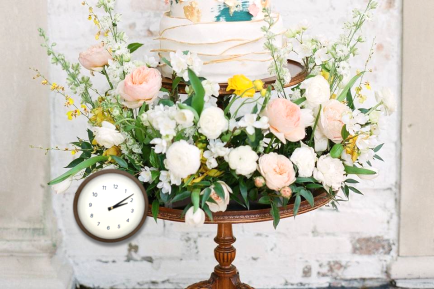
2:08
